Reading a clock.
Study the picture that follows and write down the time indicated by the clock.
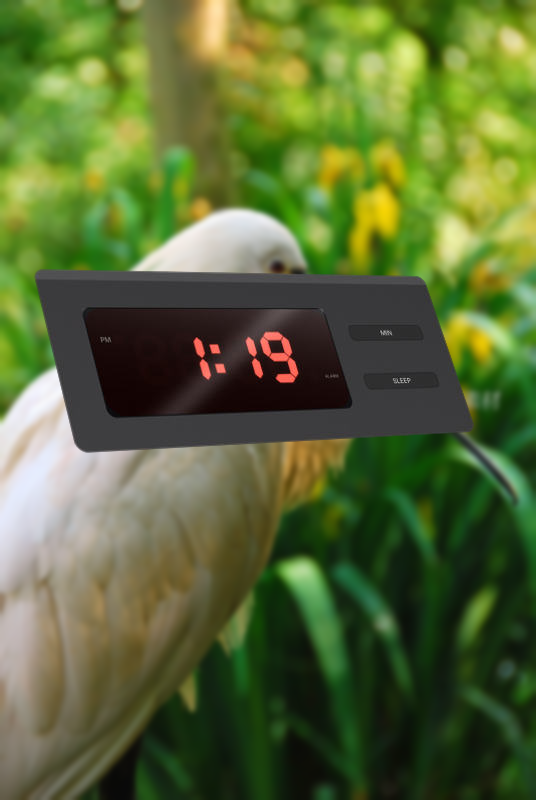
1:19
